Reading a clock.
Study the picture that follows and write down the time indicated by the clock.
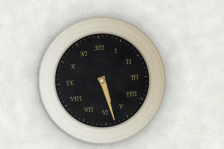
5:28
